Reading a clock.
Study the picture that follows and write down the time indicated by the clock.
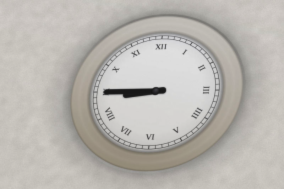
8:45
